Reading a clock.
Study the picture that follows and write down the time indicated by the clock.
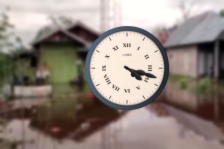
4:18
